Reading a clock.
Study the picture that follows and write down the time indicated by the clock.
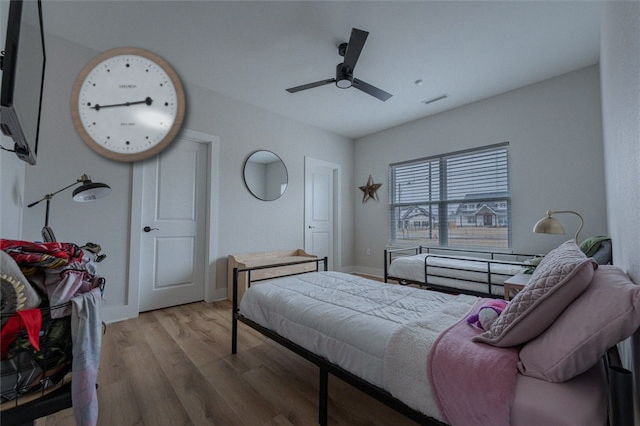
2:44
